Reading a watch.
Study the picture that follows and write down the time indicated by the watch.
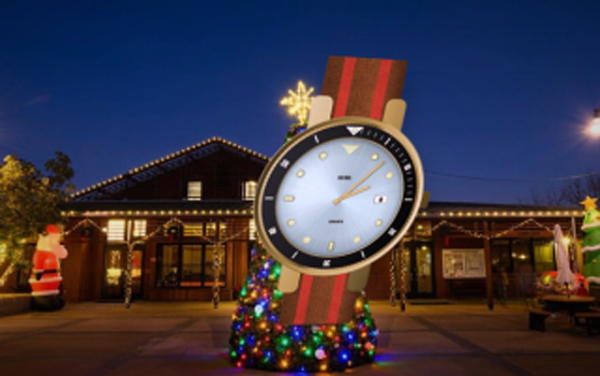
2:07
